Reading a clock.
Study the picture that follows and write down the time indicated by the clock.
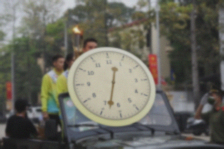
12:33
